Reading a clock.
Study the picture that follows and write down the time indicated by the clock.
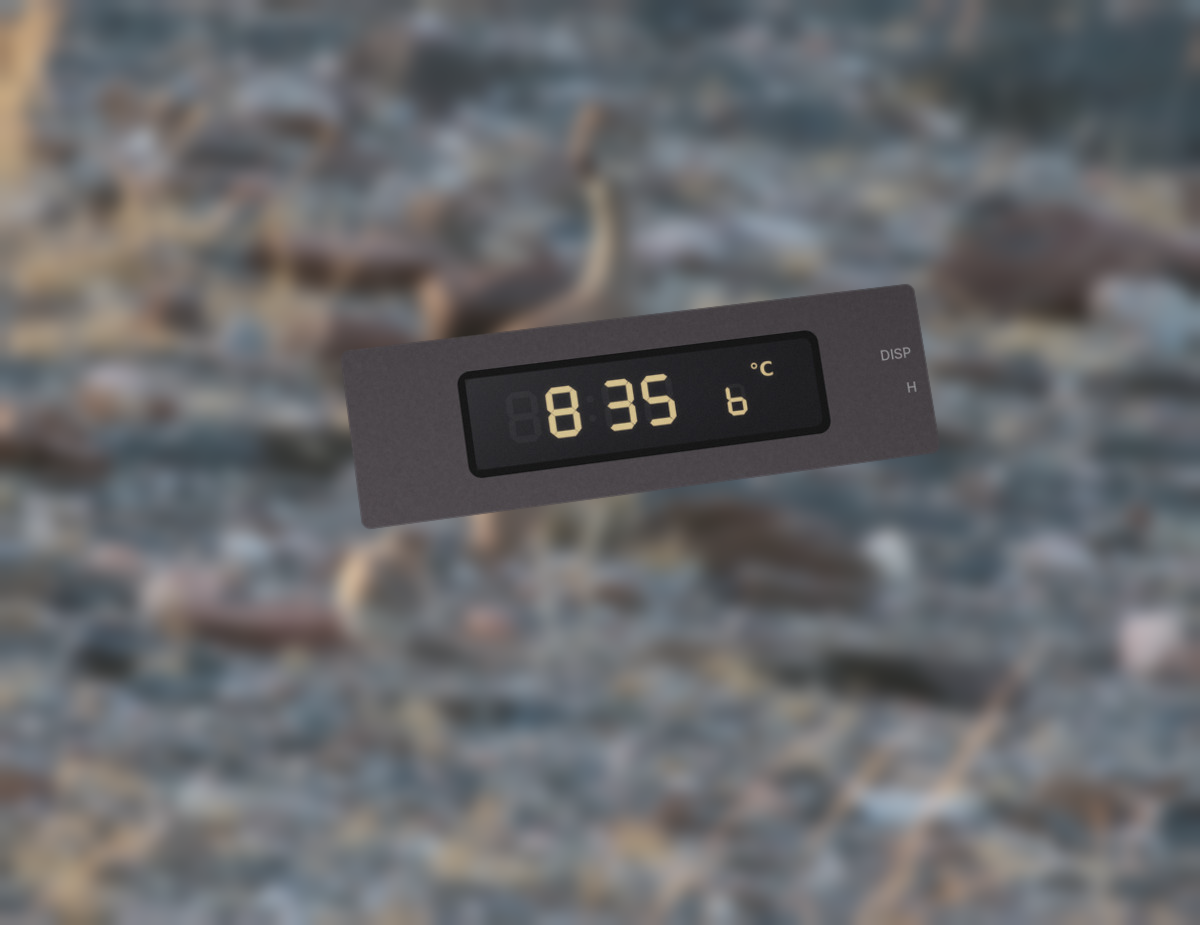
8:35
